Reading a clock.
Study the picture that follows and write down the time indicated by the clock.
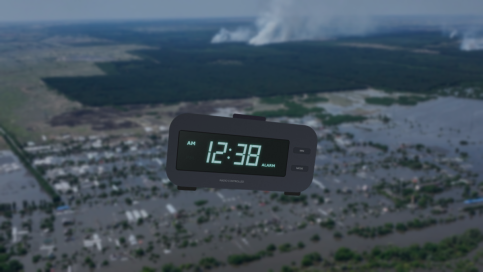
12:38
